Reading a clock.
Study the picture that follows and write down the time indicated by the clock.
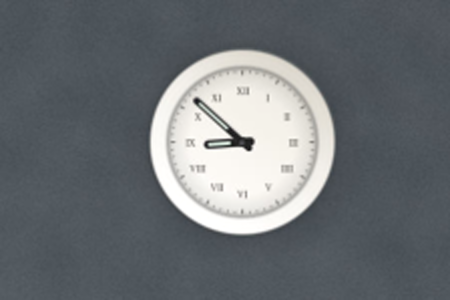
8:52
